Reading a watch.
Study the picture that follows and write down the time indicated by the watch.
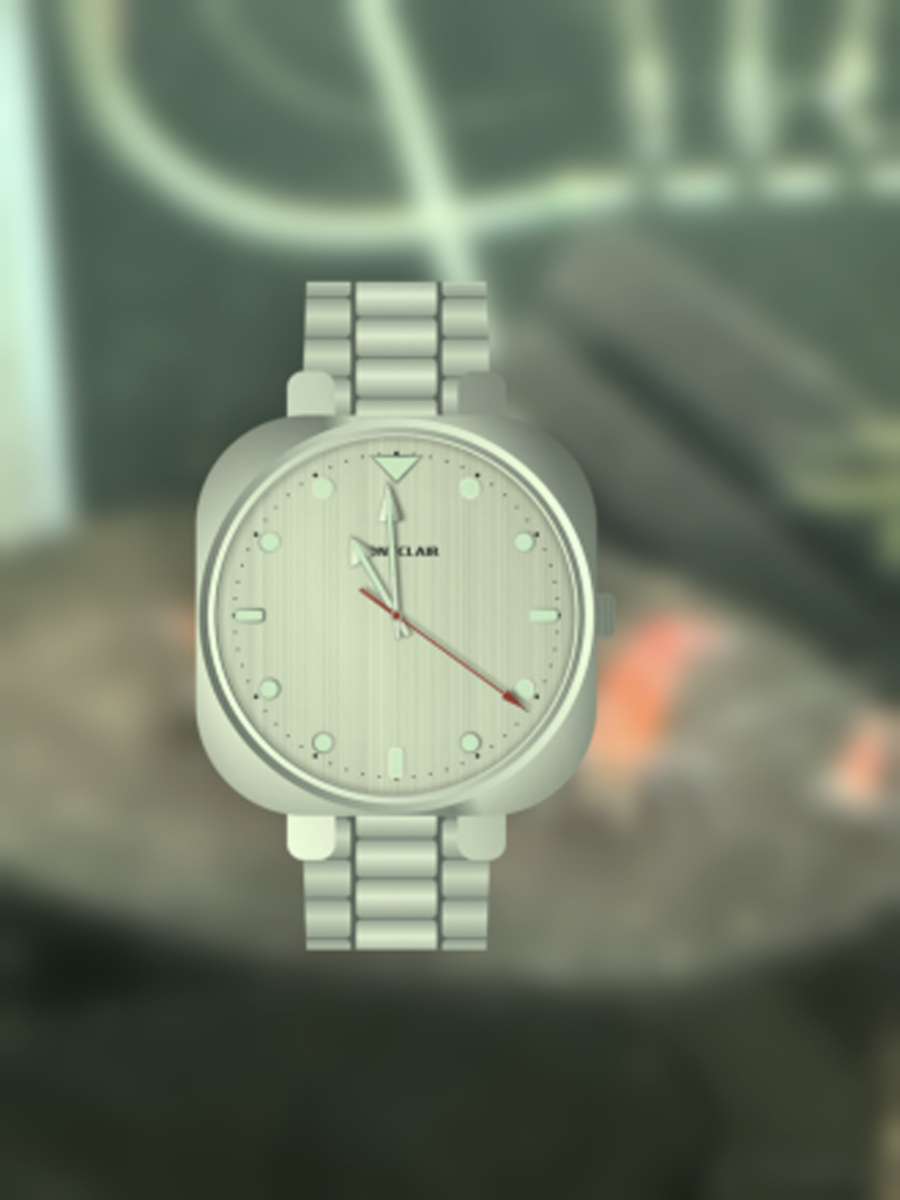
10:59:21
